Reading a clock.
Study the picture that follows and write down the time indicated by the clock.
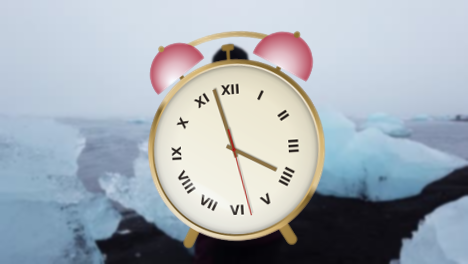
3:57:28
